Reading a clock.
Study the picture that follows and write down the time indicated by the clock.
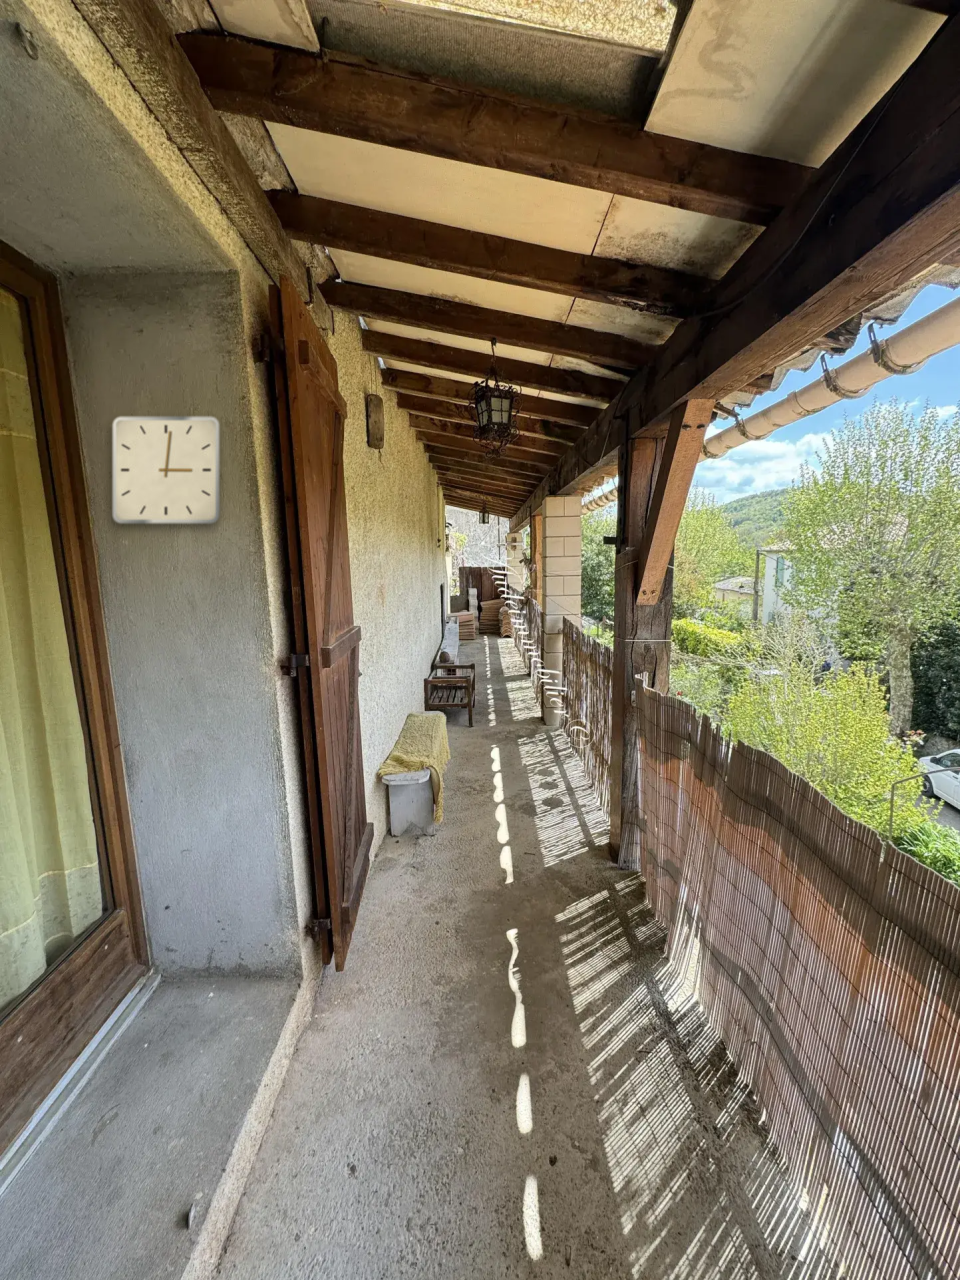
3:01
